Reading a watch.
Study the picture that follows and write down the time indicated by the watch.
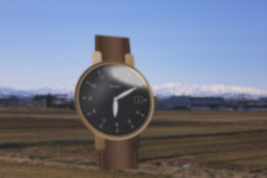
6:10
